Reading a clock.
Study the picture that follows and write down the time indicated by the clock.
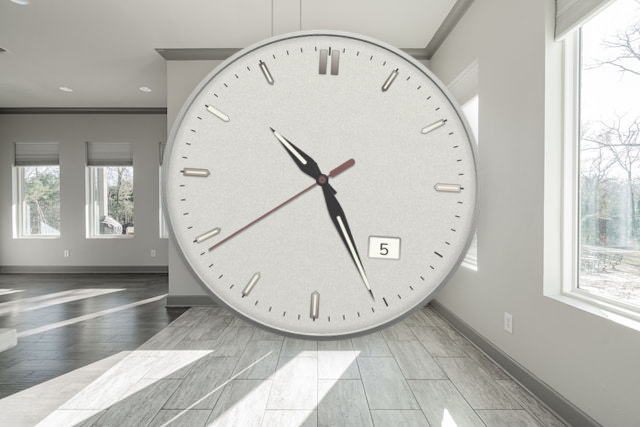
10:25:39
